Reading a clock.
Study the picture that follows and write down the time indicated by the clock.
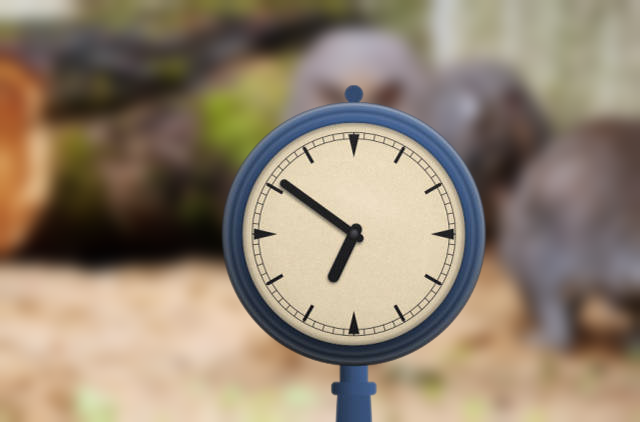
6:51
